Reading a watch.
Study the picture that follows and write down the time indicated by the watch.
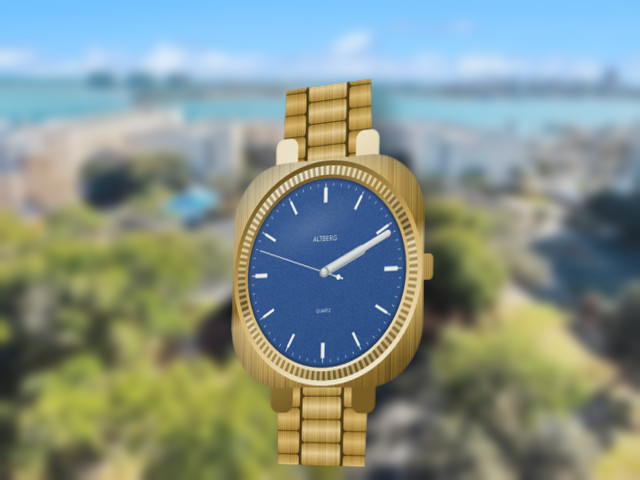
2:10:48
